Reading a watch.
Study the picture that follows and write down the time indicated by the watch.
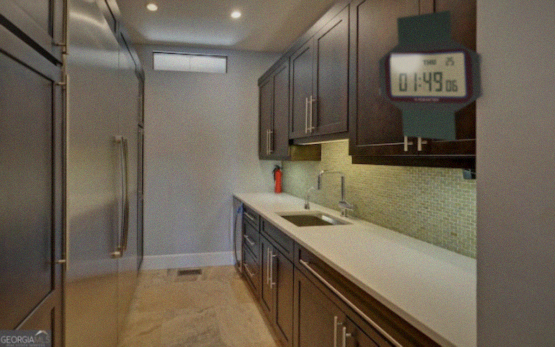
1:49
